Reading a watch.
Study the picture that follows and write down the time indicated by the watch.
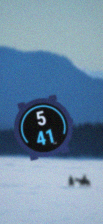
5:41
